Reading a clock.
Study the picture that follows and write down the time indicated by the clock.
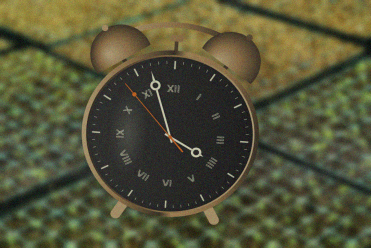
3:56:53
